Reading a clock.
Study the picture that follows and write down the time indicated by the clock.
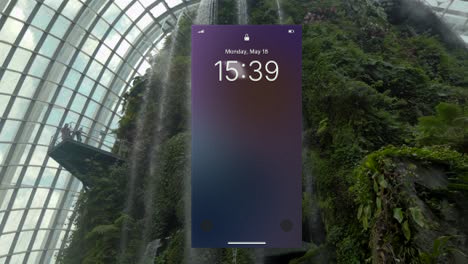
15:39
